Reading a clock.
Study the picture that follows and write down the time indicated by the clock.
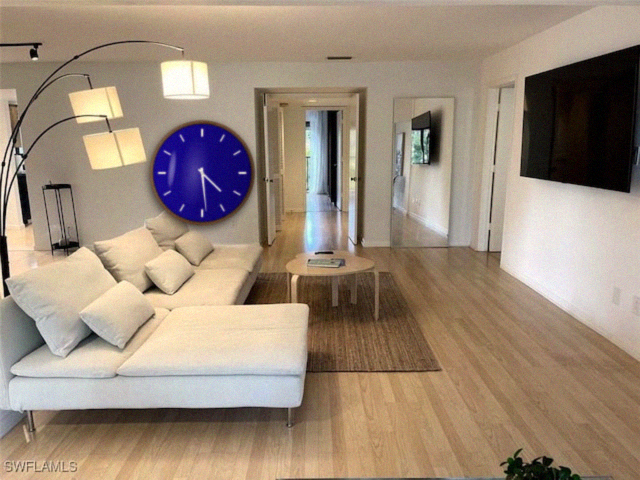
4:29
